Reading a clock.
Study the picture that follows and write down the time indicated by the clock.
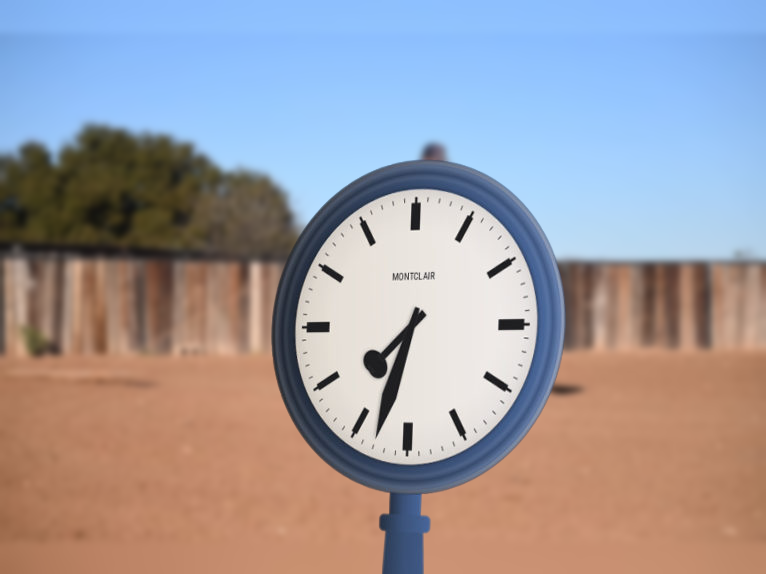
7:33
